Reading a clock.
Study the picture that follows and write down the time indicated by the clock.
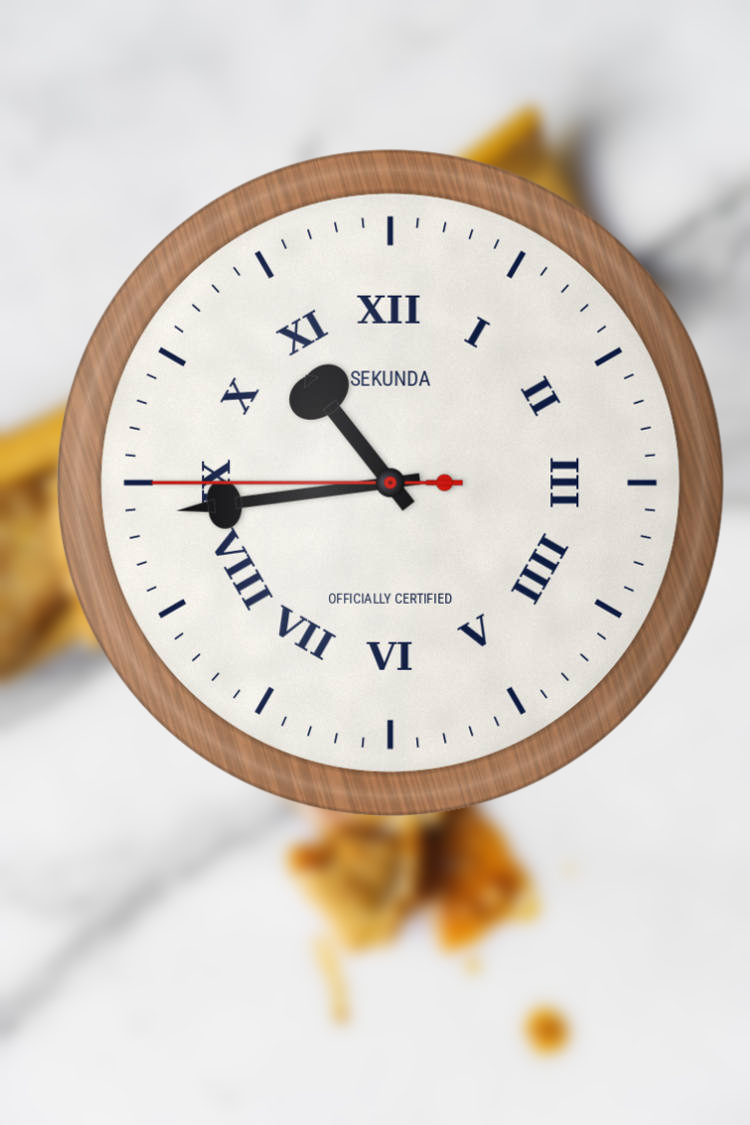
10:43:45
